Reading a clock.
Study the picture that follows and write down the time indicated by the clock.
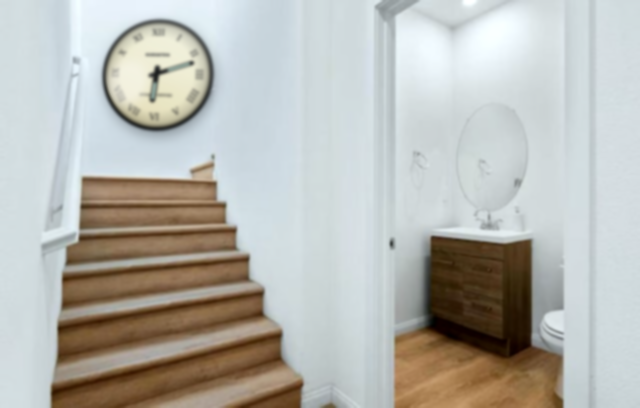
6:12
